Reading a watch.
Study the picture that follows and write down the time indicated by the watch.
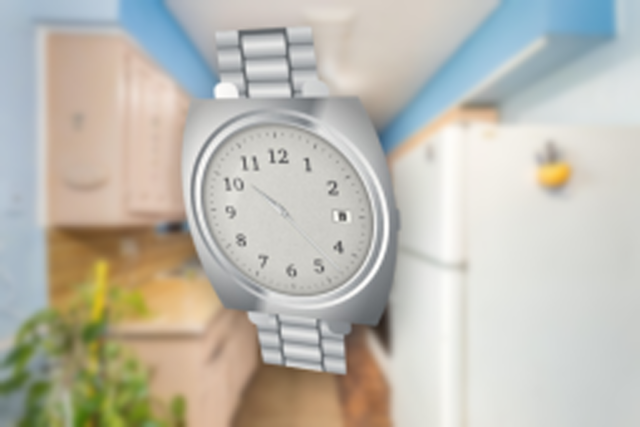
10:23
